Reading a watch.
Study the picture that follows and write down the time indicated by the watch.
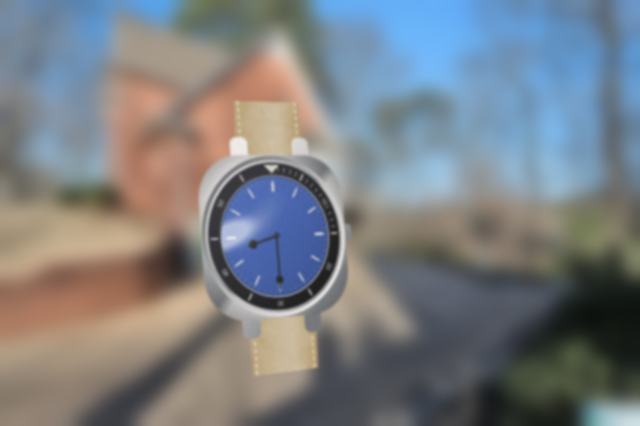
8:30
